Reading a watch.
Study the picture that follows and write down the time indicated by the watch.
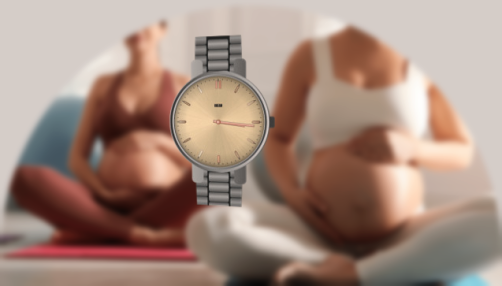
3:16
